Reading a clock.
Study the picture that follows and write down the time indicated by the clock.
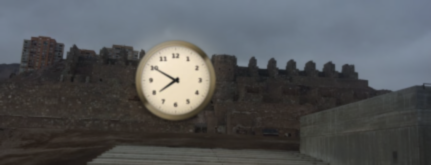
7:50
